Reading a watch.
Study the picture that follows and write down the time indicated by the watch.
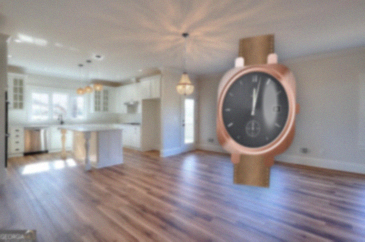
12:02
